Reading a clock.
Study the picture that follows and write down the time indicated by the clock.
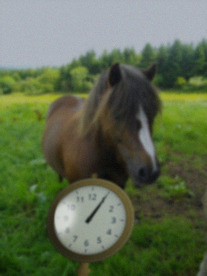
1:05
